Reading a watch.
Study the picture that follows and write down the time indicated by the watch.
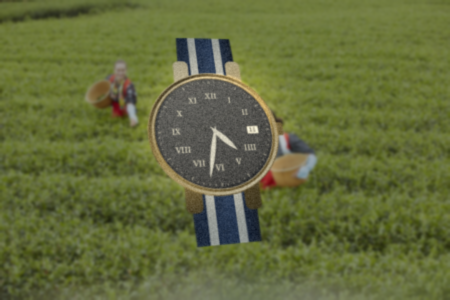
4:32
